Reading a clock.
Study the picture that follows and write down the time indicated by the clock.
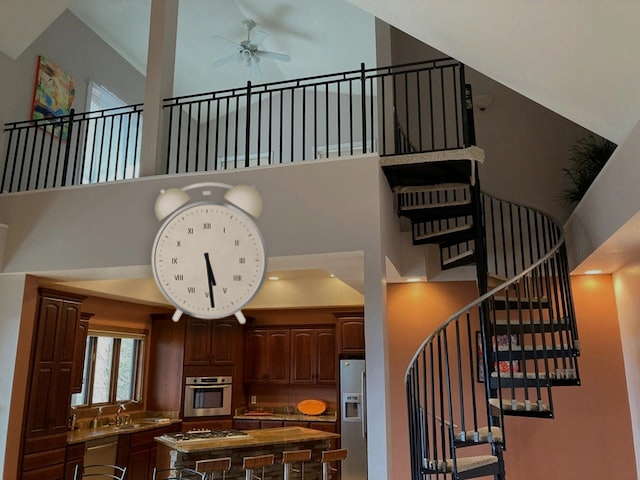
5:29
